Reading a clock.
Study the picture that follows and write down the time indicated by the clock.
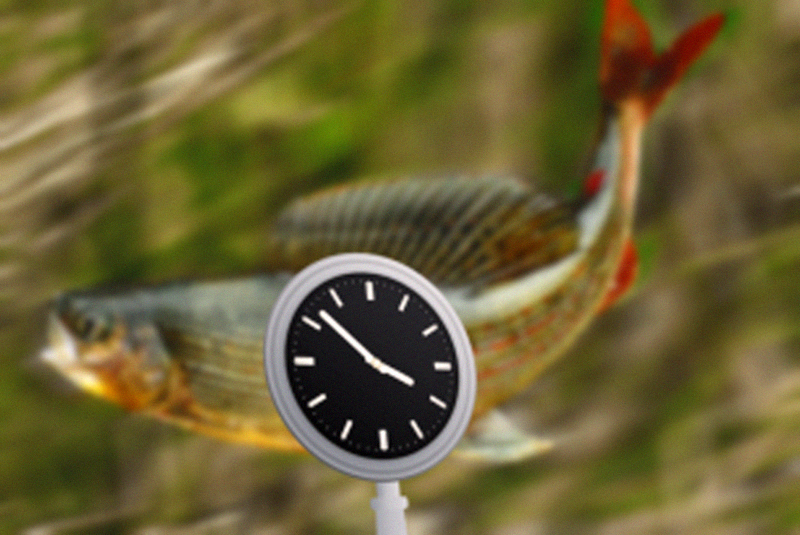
3:52
